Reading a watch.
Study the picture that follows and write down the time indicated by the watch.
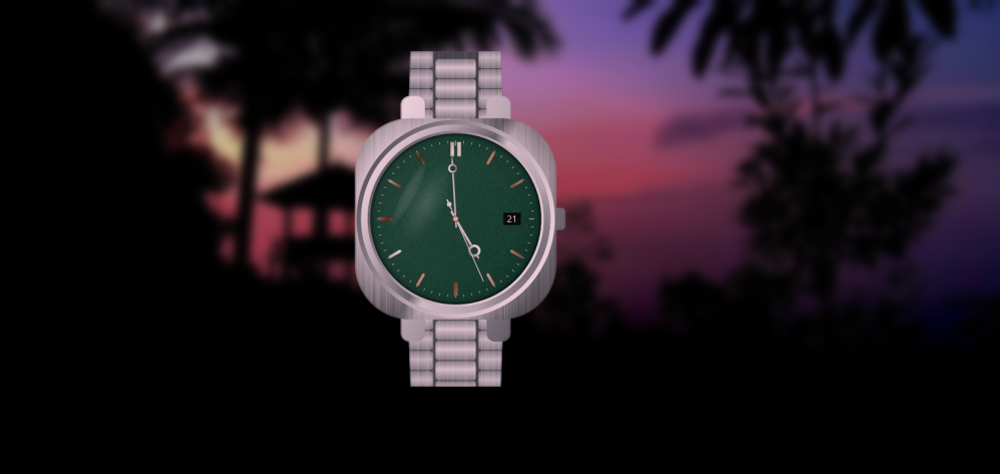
4:59:26
